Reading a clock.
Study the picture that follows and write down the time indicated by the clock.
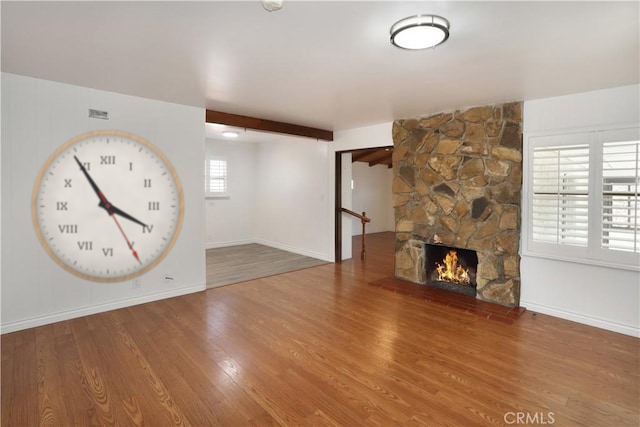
3:54:25
